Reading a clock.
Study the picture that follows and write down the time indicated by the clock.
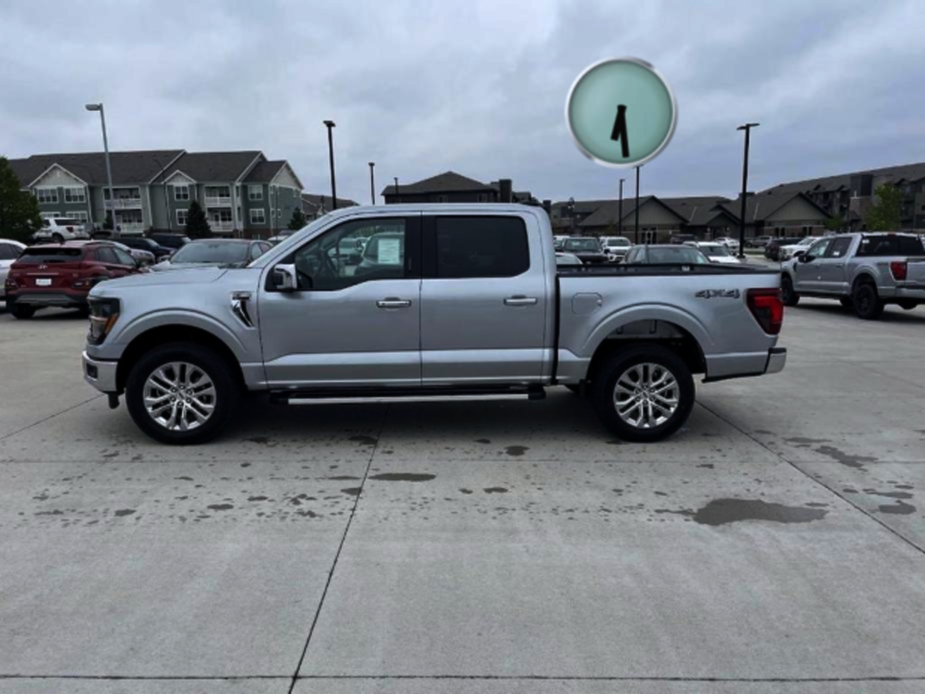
6:29
